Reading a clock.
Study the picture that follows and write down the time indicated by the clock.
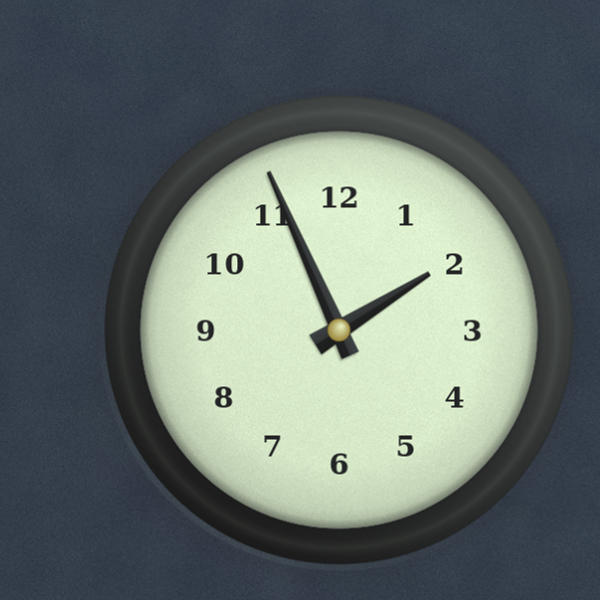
1:56
